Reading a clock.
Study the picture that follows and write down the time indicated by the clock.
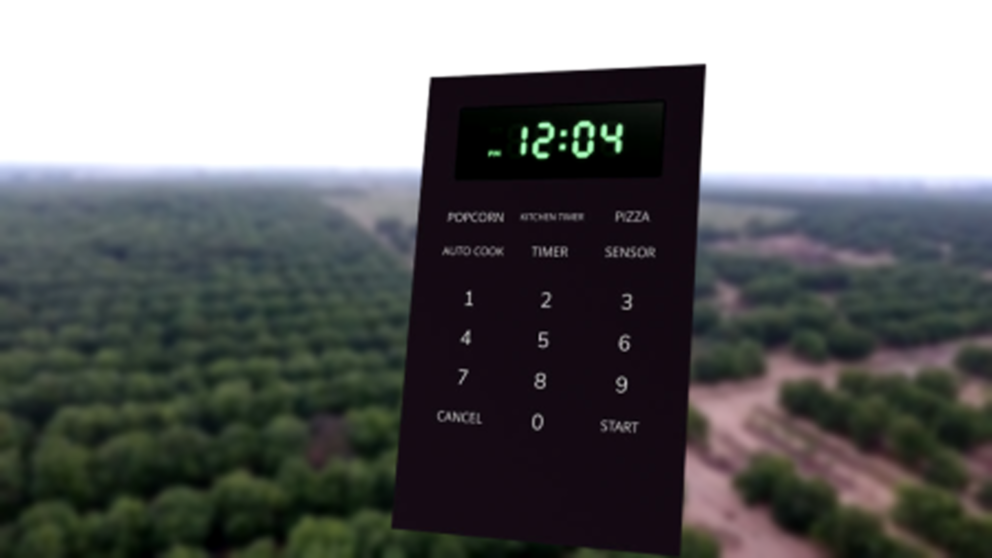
12:04
